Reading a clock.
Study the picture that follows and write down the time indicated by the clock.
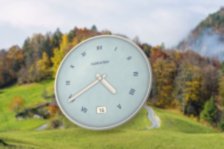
4:40
